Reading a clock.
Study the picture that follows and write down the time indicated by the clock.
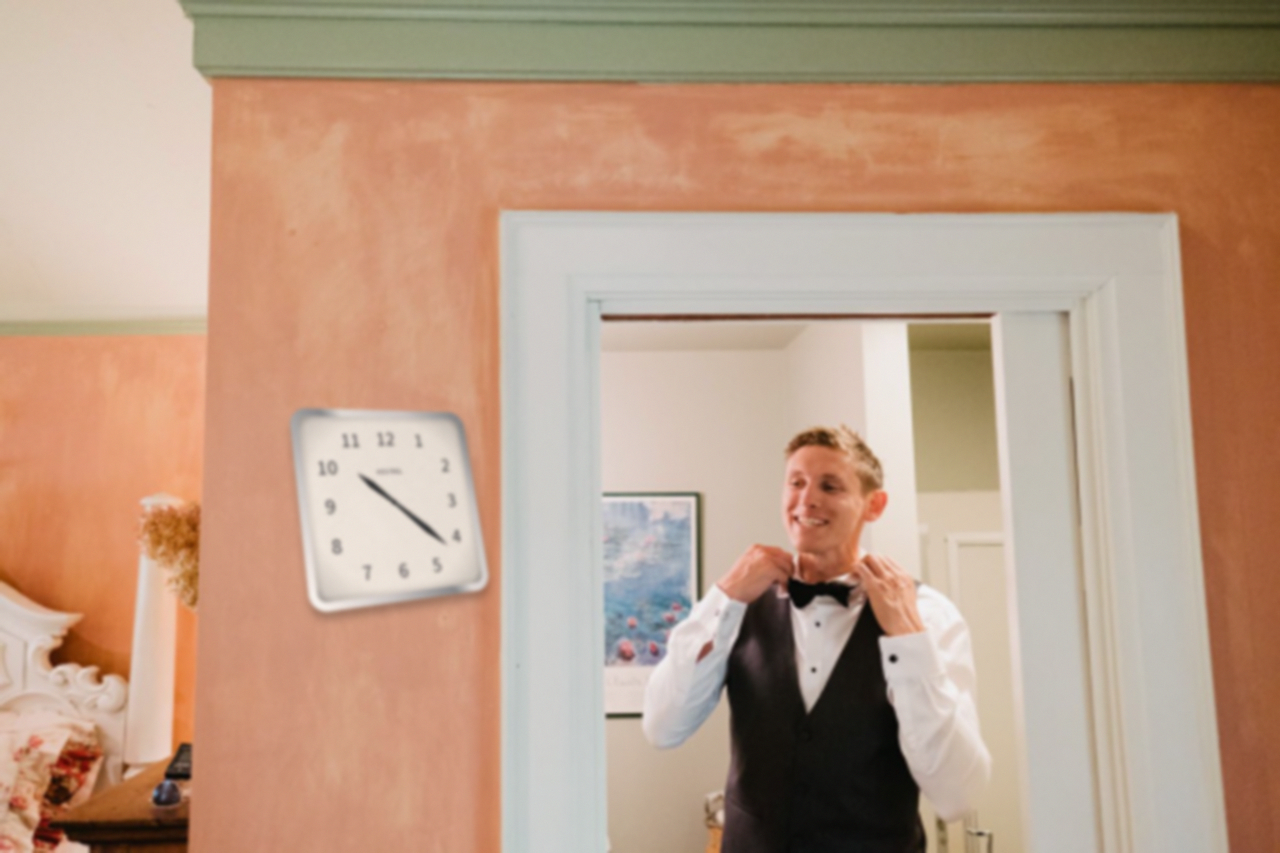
10:22
